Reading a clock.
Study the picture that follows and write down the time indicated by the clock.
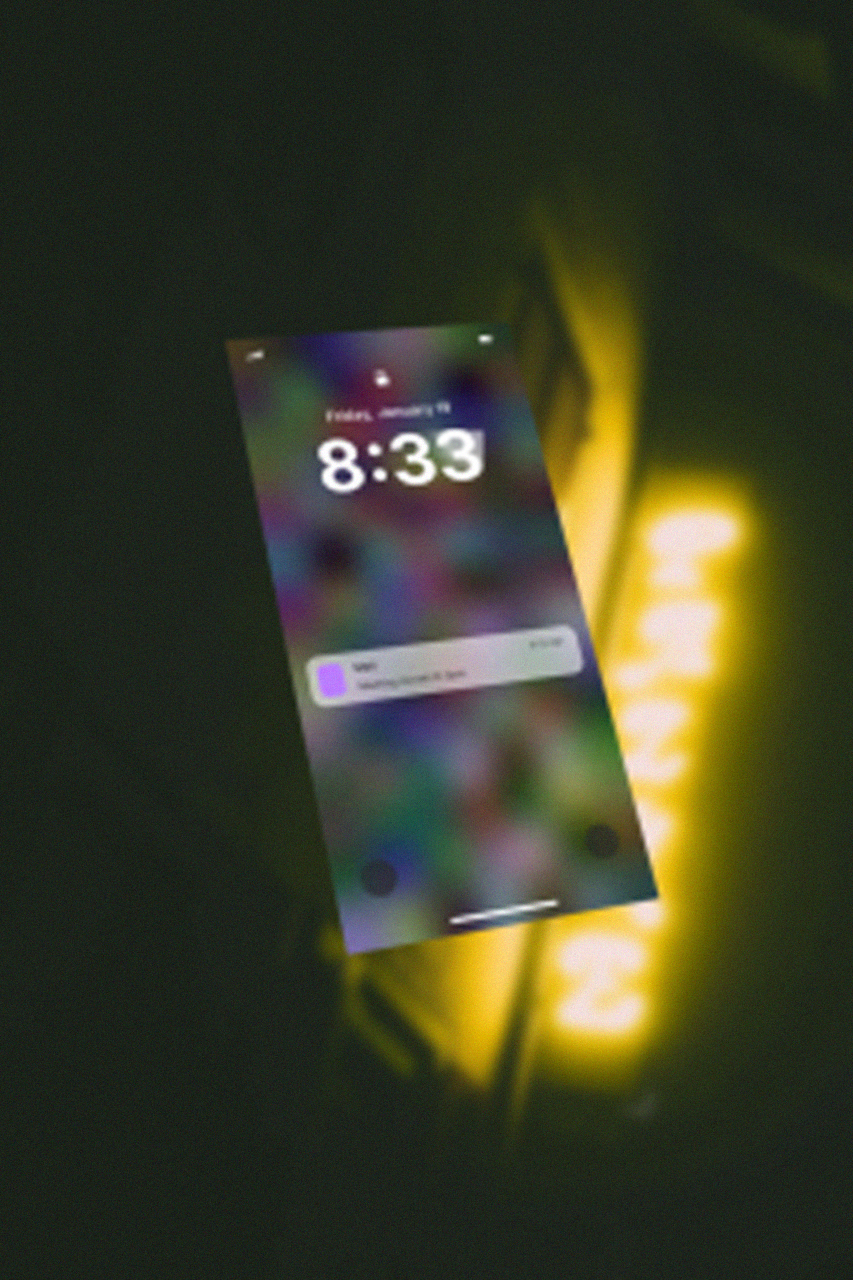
8:33
